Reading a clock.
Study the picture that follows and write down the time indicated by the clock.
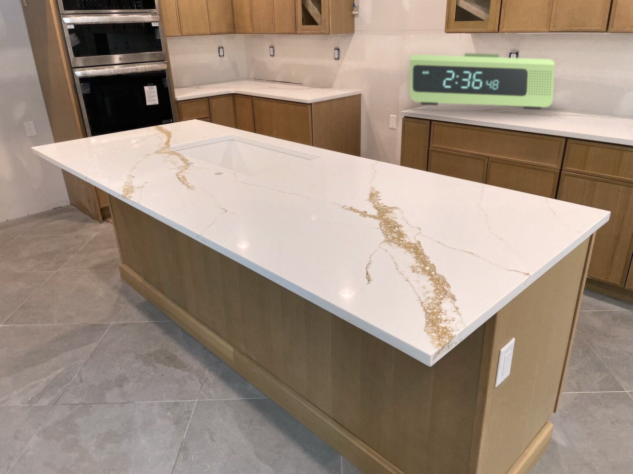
2:36
